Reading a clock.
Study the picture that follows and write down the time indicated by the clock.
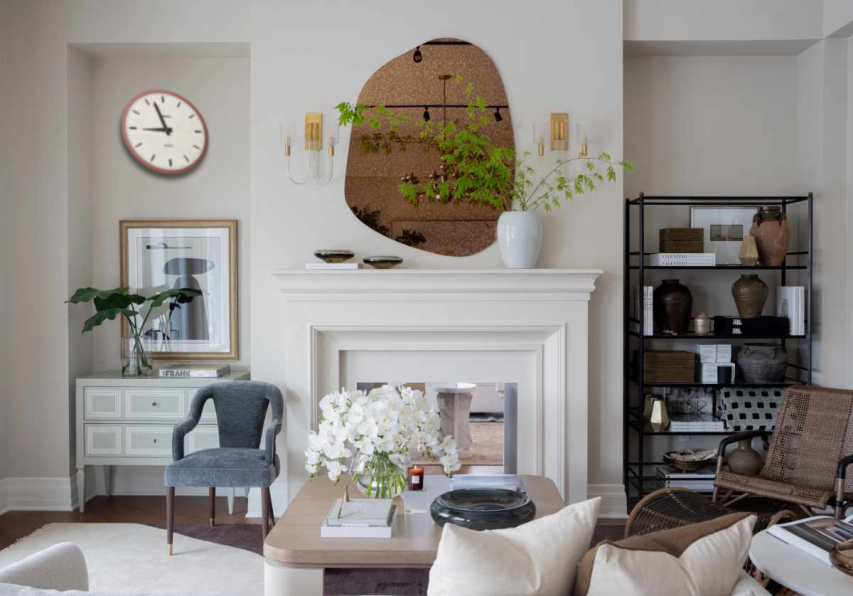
8:57
